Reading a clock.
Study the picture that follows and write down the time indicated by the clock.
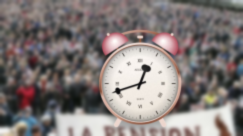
12:42
